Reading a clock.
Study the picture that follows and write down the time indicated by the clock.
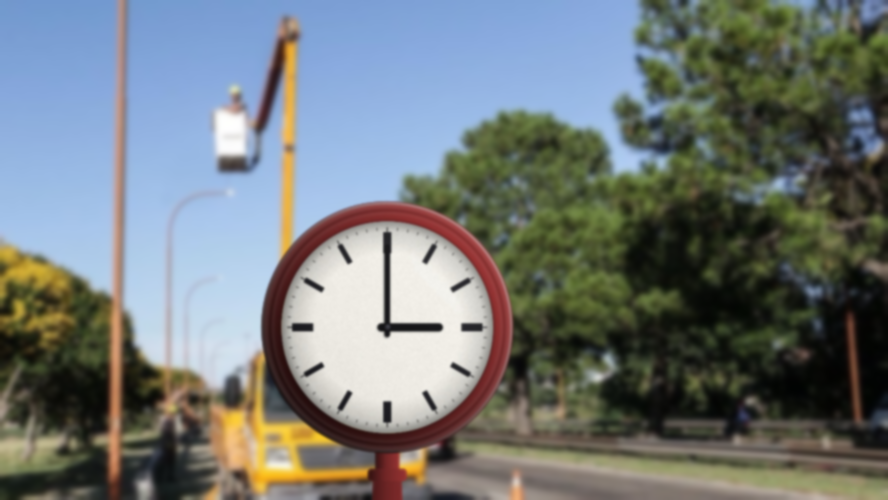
3:00
